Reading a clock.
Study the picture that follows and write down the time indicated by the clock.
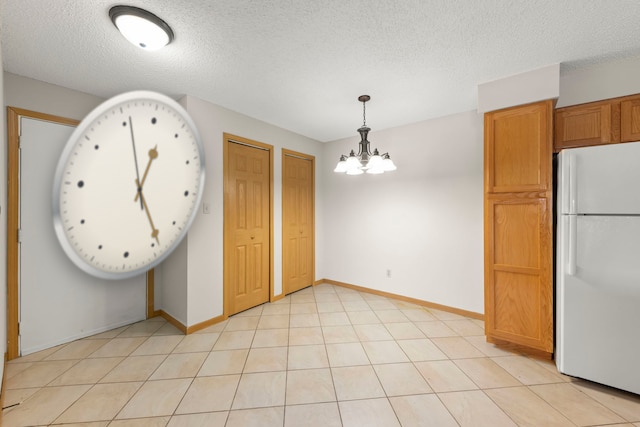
12:23:56
